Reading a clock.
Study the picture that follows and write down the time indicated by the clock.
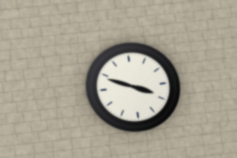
3:49
